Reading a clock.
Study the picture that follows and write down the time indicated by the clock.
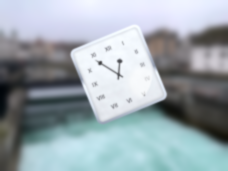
12:54
